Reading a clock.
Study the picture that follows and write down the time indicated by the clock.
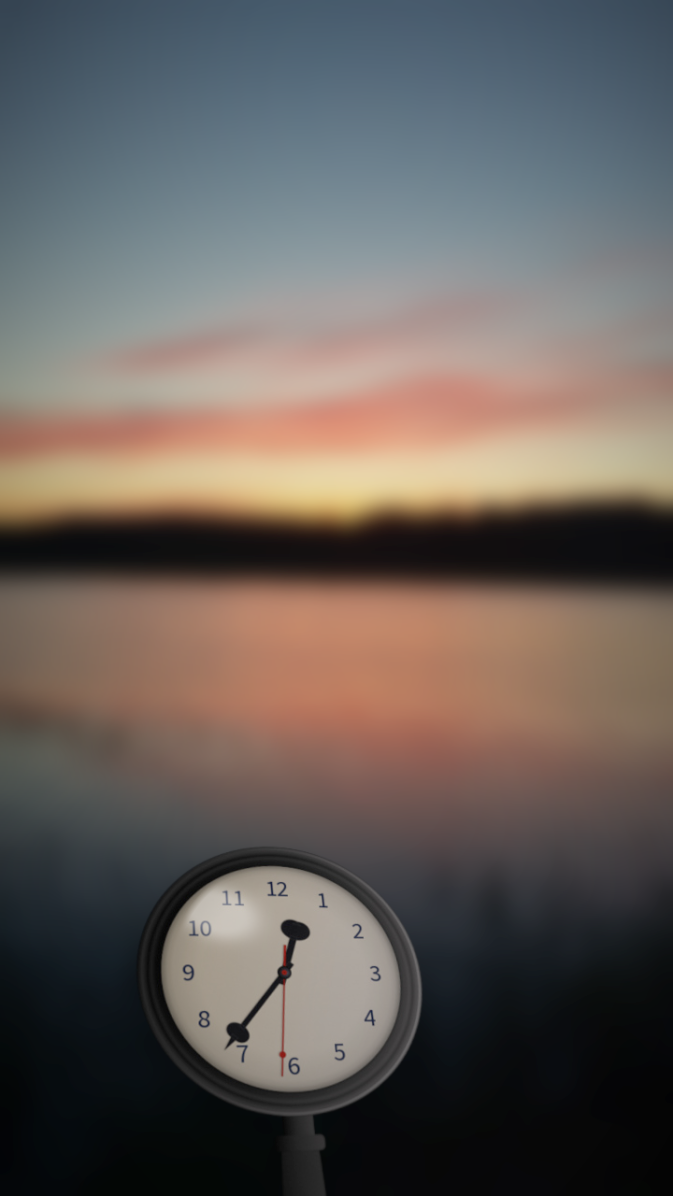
12:36:31
